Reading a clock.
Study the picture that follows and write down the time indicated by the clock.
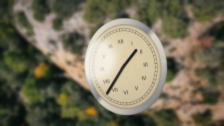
1:37
